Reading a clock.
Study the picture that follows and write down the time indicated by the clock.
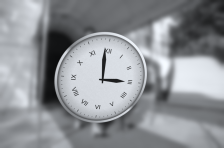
2:59
